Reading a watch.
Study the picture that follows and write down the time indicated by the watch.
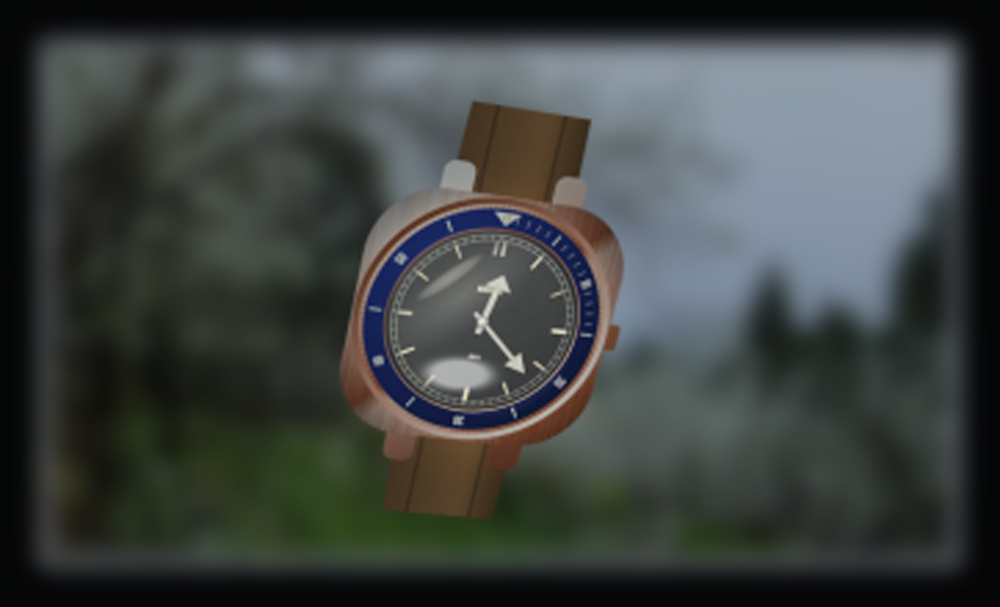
12:22
